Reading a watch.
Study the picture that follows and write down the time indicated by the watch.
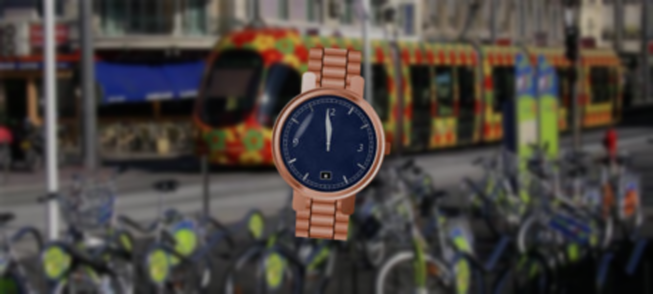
11:59
